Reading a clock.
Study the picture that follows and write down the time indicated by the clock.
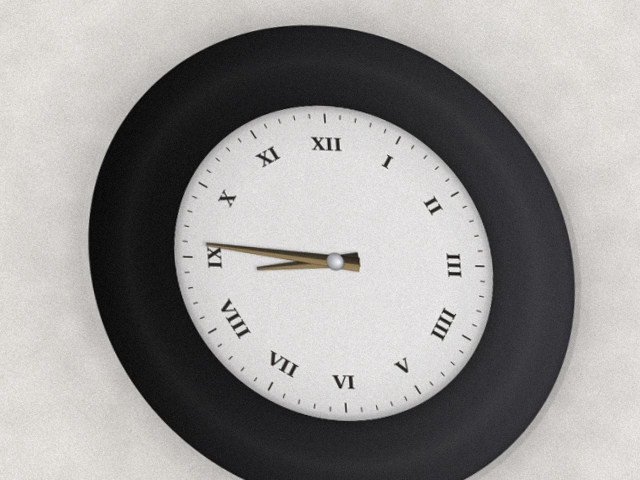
8:46
